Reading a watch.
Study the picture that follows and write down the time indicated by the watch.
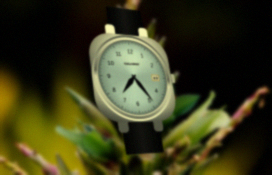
7:24
